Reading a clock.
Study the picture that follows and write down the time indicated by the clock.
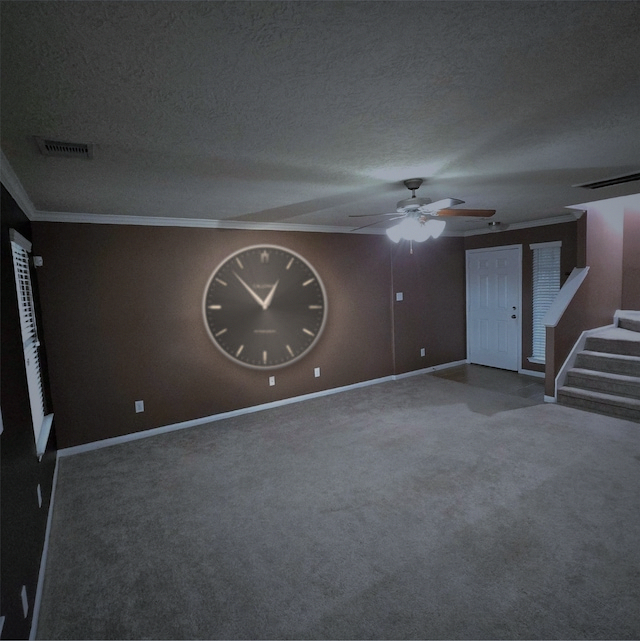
12:53
